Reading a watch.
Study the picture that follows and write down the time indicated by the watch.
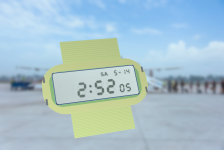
2:52:05
